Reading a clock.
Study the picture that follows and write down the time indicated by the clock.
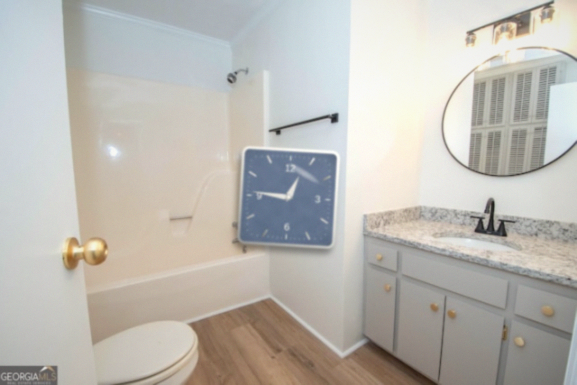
12:46
